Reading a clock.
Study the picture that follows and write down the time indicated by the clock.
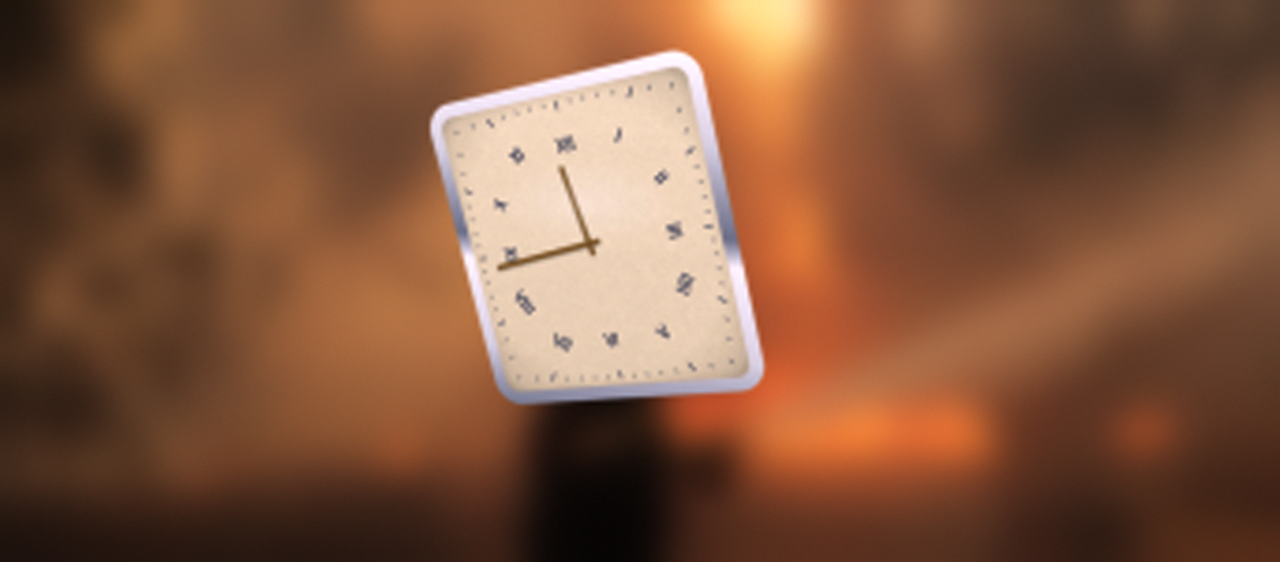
11:44
